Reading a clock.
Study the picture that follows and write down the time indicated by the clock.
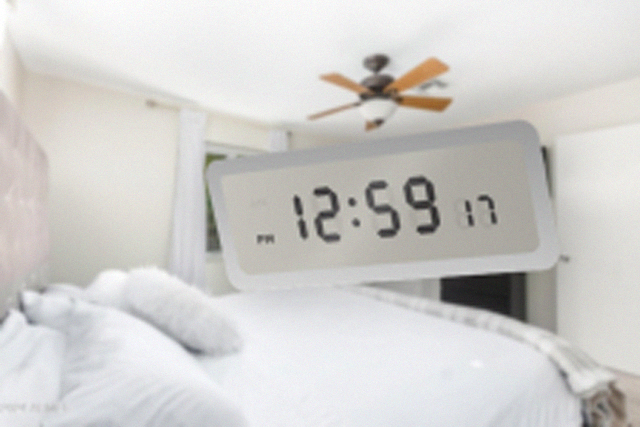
12:59:17
